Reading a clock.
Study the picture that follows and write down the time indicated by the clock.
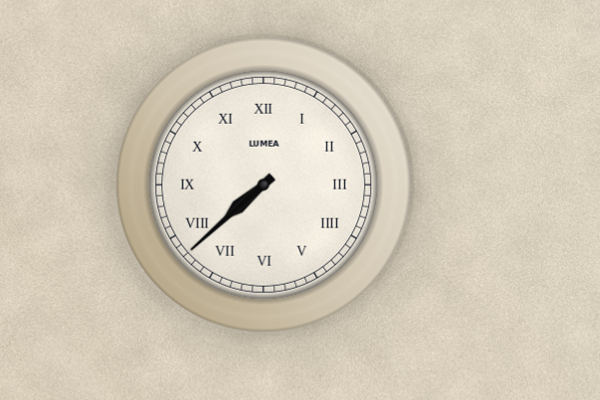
7:38
